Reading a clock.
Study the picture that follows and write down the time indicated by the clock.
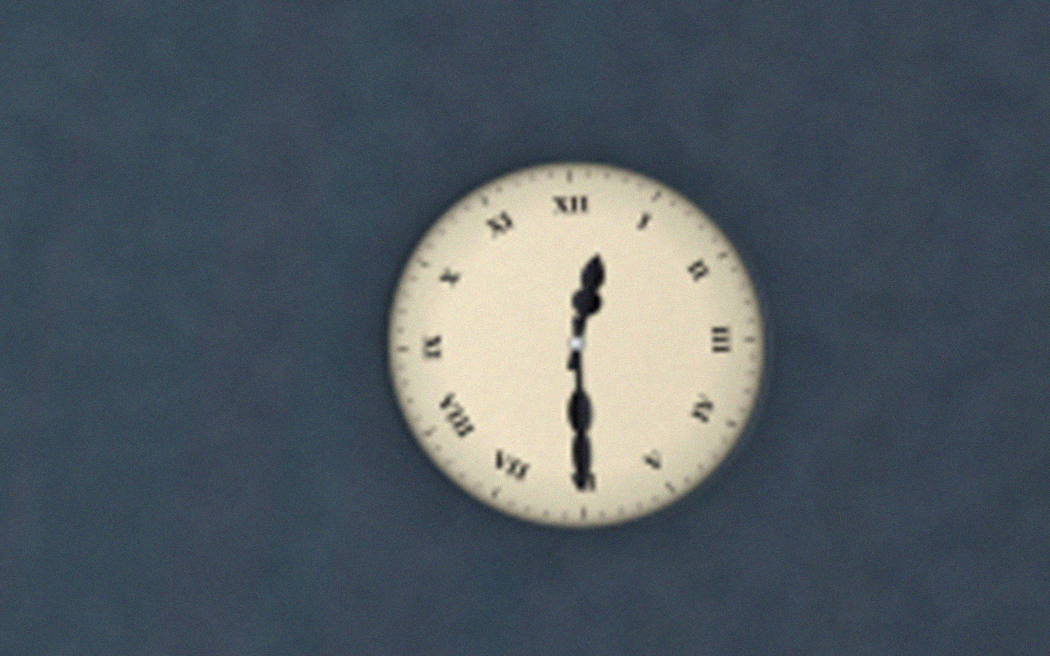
12:30
